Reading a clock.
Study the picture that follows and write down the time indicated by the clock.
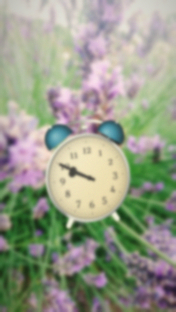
9:50
